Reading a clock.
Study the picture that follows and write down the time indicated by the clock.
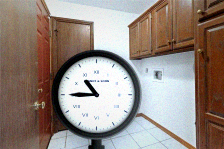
10:45
